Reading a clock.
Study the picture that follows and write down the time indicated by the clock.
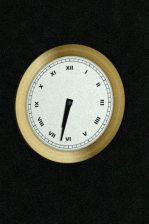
6:32
